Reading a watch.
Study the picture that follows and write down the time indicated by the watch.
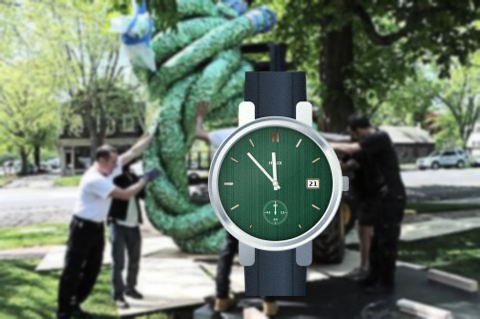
11:53
